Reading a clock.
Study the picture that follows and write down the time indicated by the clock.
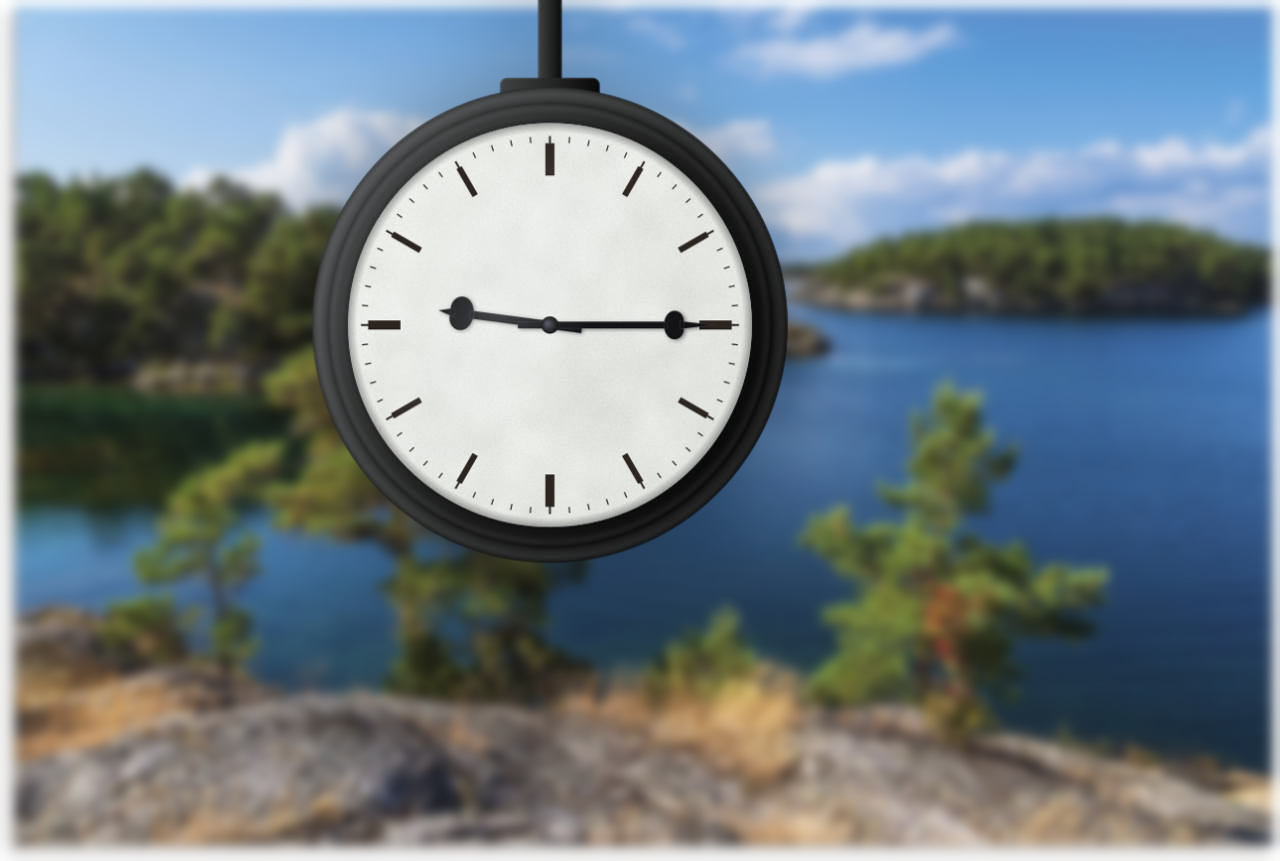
9:15
